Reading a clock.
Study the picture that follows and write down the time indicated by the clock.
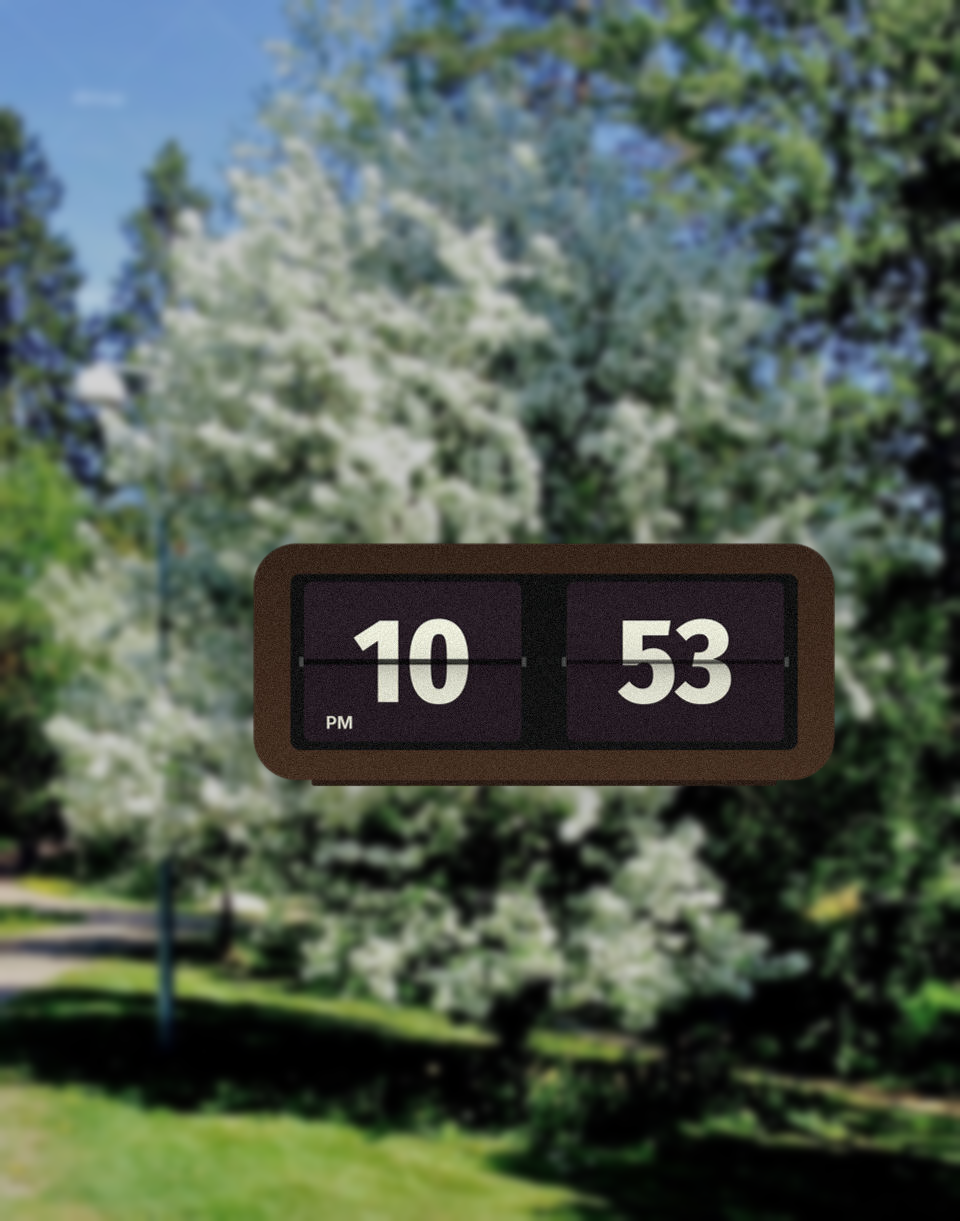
10:53
